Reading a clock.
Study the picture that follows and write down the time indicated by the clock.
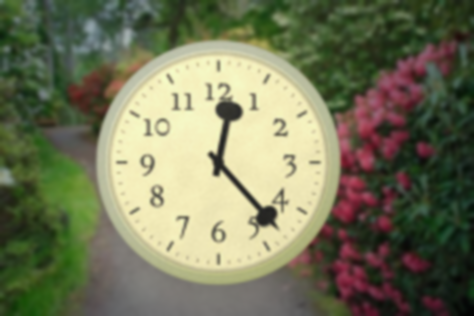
12:23
